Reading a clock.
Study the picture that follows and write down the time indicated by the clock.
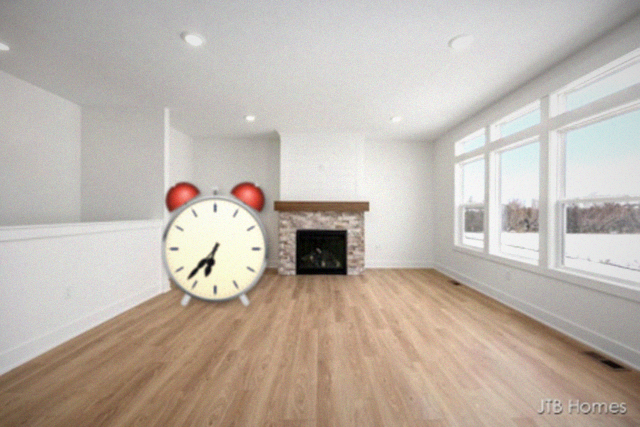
6:37
